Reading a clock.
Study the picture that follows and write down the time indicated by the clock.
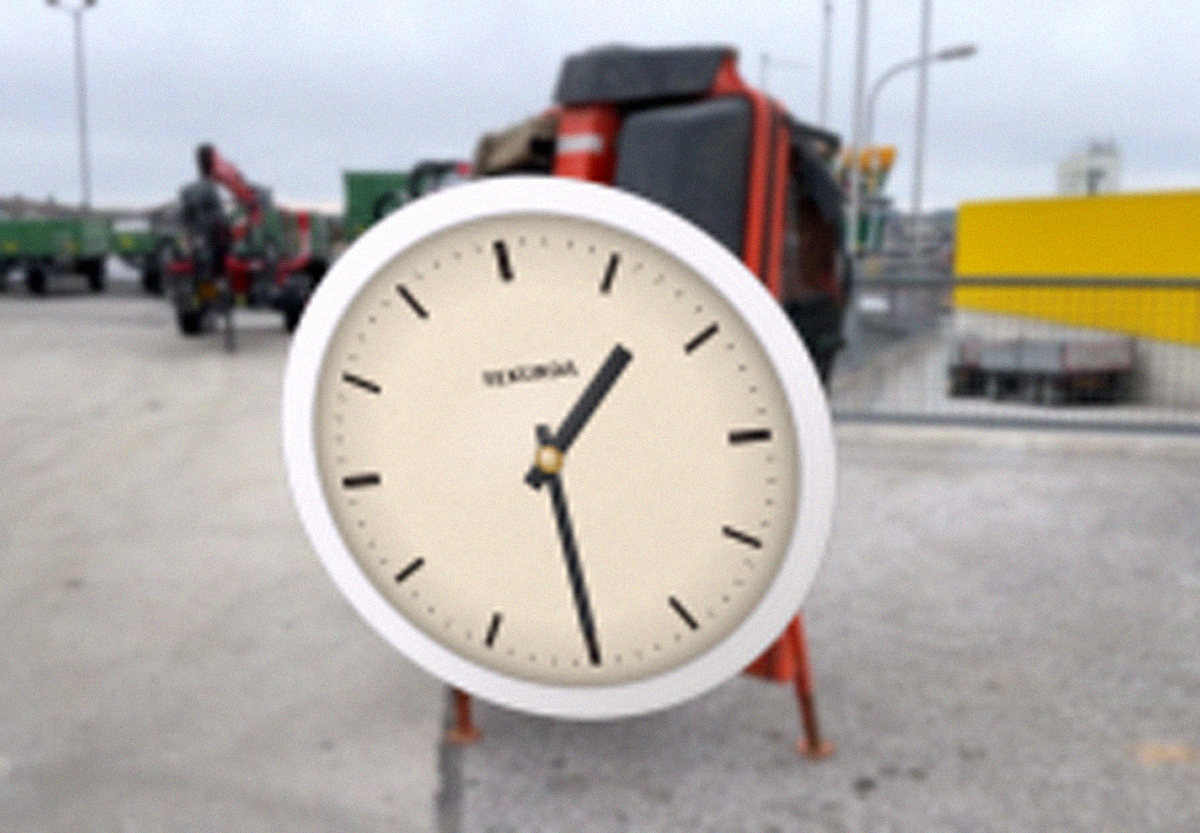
1:30
